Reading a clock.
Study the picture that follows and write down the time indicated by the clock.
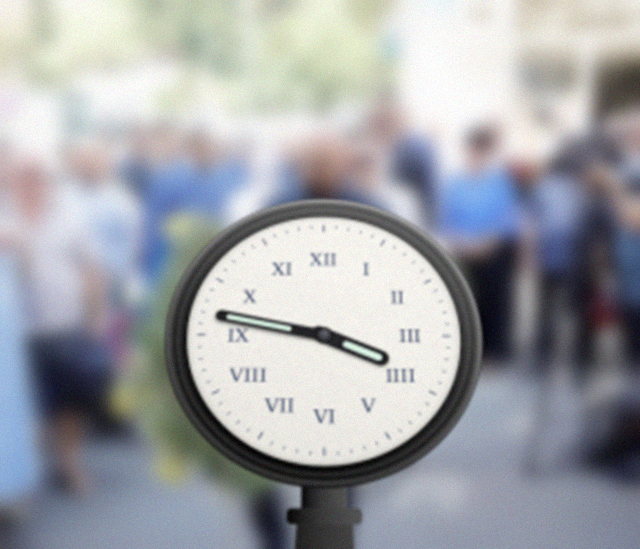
3:47
